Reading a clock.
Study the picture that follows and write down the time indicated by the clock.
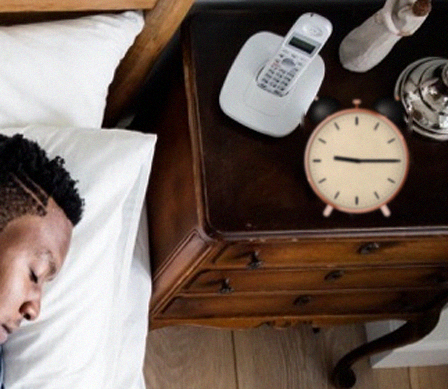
9:15
